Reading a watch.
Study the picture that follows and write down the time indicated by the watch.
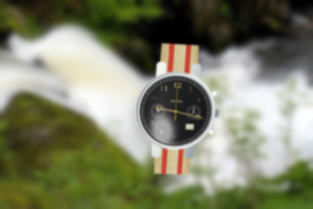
9:17
